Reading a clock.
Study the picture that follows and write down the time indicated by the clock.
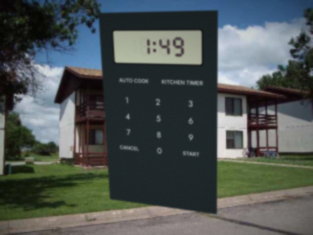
1:49
